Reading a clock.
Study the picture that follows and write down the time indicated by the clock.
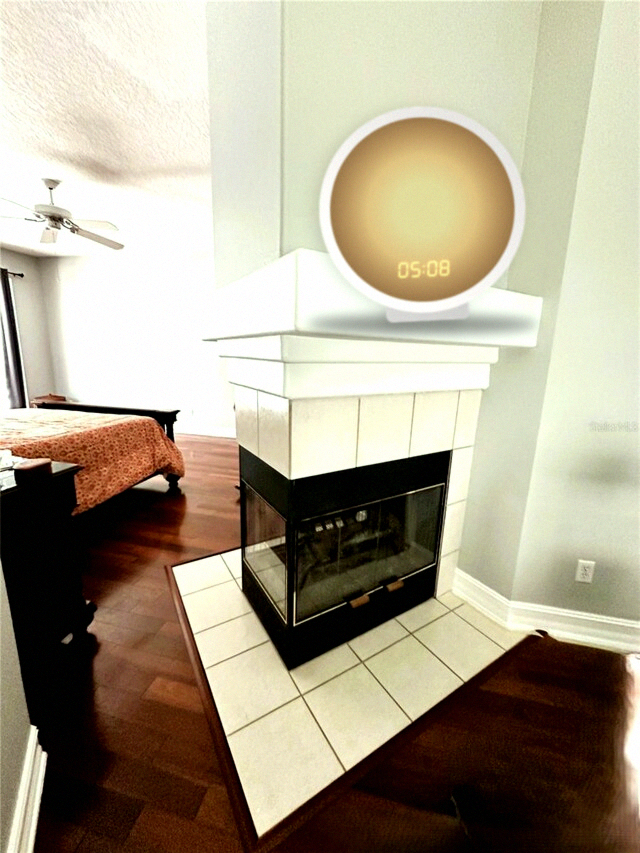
5:08
